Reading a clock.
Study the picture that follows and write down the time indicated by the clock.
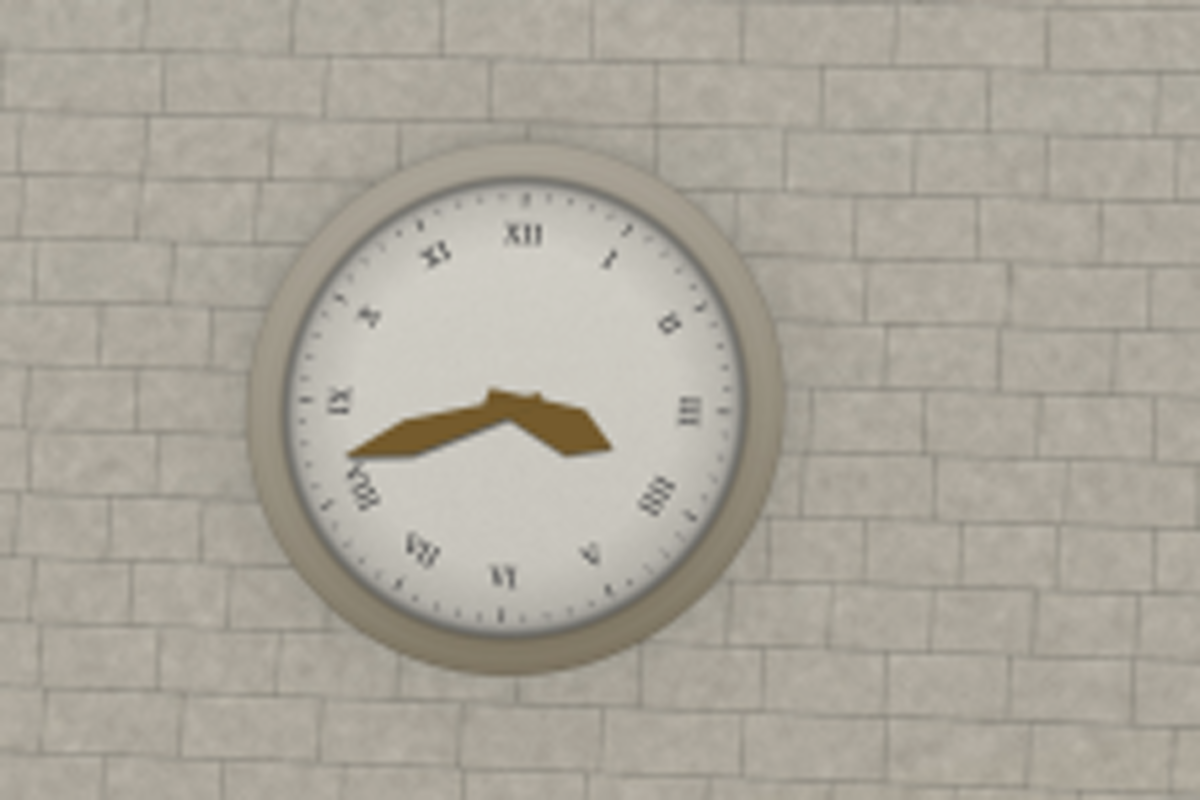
3:42
